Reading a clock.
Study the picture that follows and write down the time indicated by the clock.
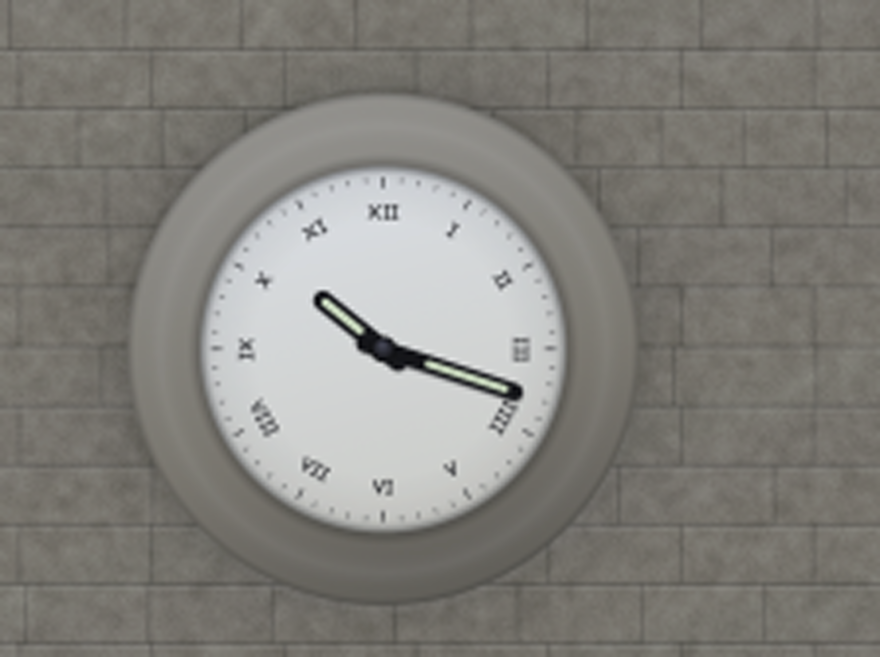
10:18
